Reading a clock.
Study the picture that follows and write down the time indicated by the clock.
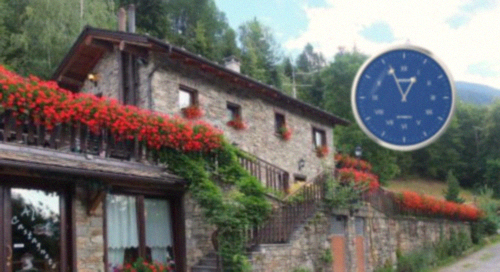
12:56
